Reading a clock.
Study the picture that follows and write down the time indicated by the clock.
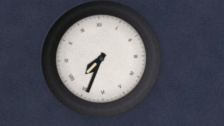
7:34
